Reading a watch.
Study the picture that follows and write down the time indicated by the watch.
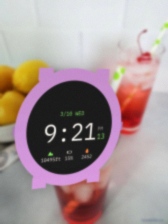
9:21
